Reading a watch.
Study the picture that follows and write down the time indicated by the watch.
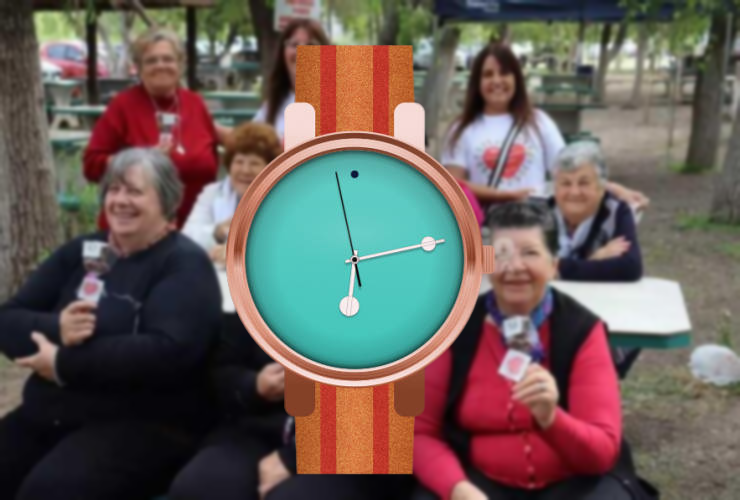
6:12:58
